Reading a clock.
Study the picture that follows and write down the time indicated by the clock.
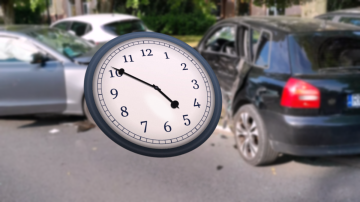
4:51
